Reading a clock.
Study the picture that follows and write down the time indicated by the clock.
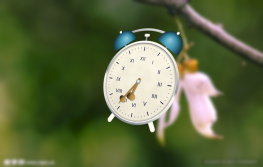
6:36
